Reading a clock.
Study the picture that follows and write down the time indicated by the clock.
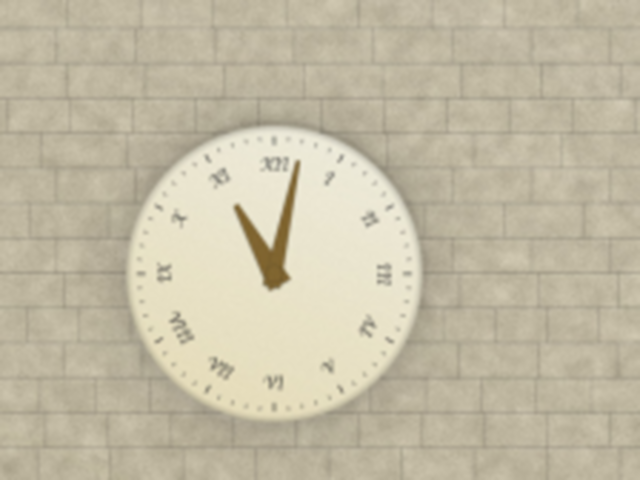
11:02
